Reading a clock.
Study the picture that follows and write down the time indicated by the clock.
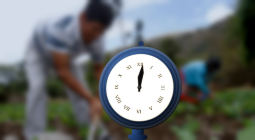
12:01
